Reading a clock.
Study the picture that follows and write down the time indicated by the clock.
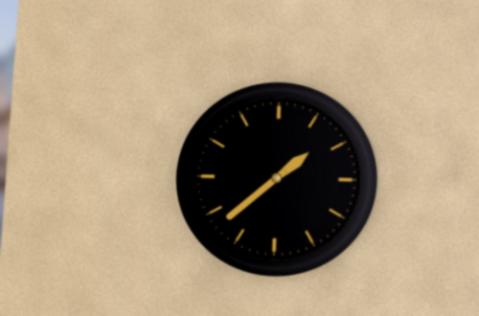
1:38
